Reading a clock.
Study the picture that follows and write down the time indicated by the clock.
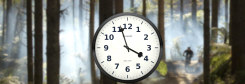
3:57
